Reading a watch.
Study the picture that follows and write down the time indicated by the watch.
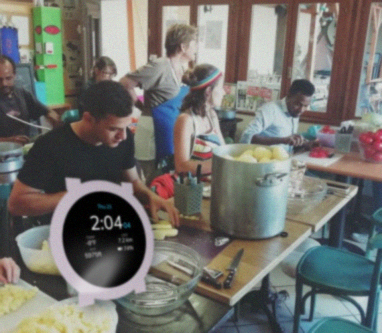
2:04
